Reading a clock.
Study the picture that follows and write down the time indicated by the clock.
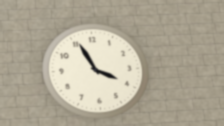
3:56
